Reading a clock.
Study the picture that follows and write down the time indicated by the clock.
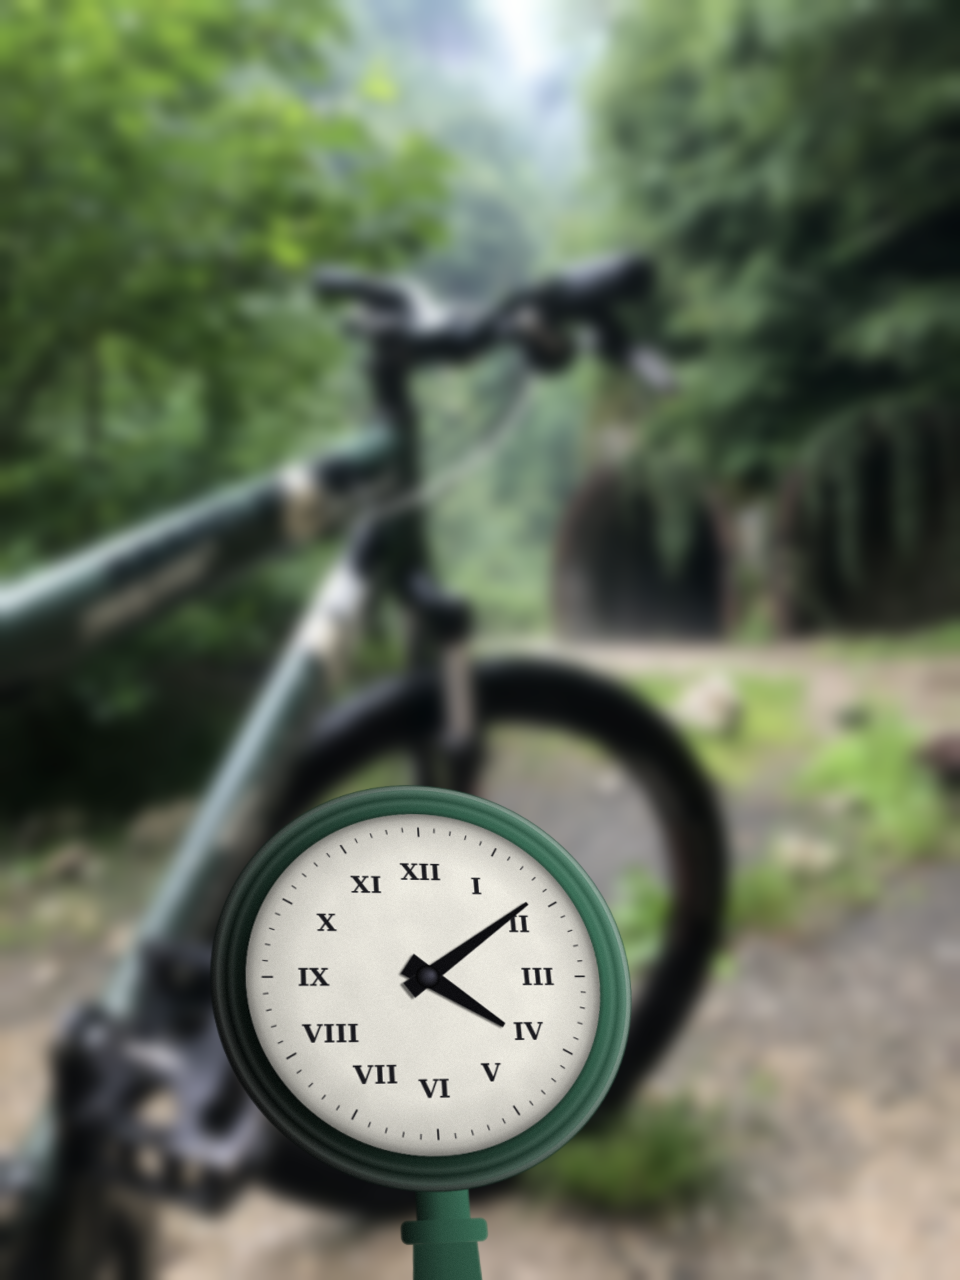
4:09
